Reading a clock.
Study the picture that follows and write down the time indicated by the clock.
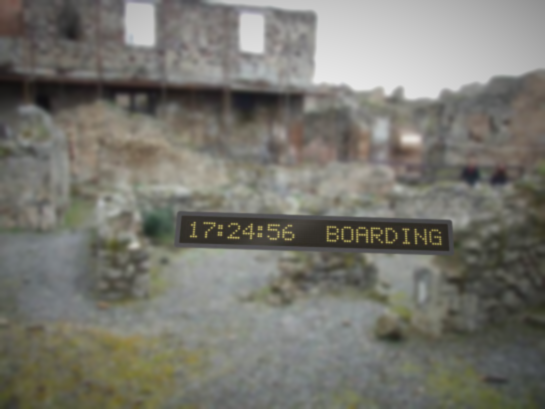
17:24:56
